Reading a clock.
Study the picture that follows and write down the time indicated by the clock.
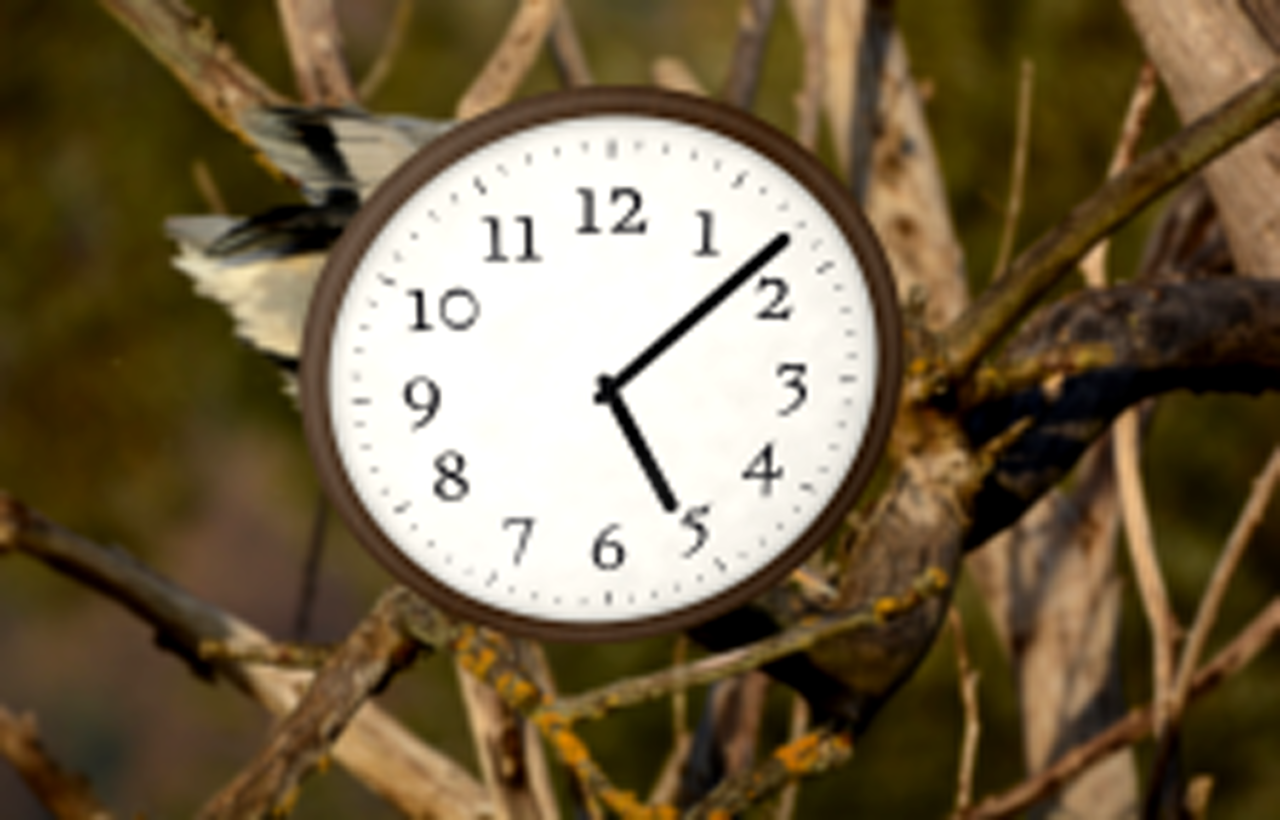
5:08
